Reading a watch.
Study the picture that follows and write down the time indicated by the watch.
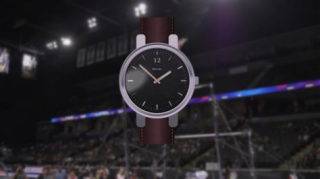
1:52
